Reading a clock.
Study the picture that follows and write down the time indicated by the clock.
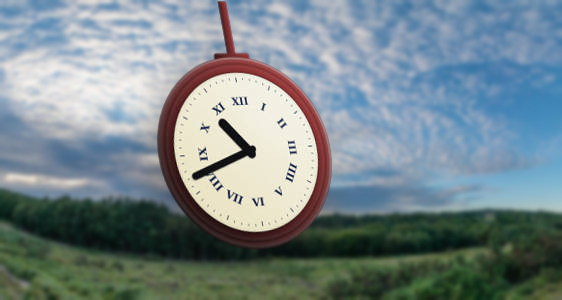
10:42
